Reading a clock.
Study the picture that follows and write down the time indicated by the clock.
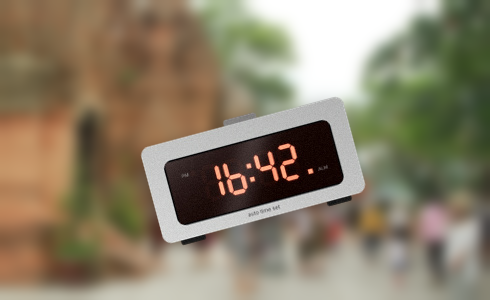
16:42
